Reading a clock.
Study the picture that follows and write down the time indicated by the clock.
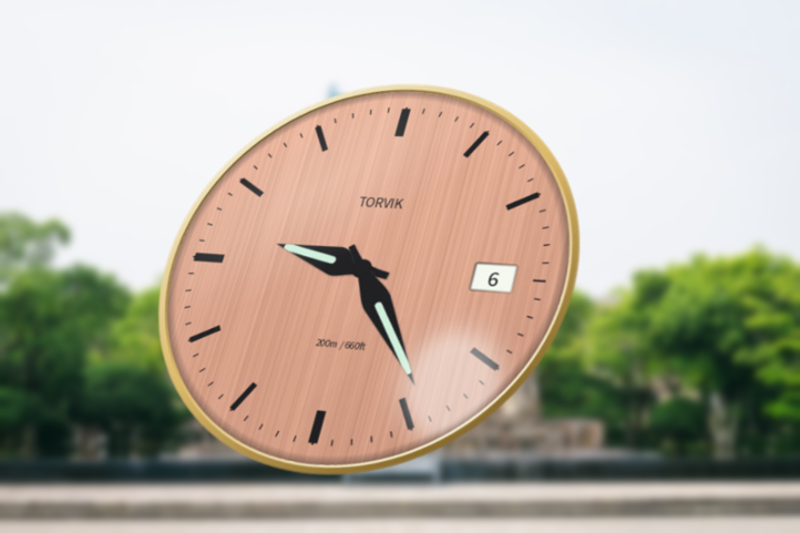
9:24
